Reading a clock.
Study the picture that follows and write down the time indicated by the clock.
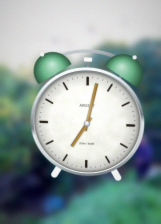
7:02
